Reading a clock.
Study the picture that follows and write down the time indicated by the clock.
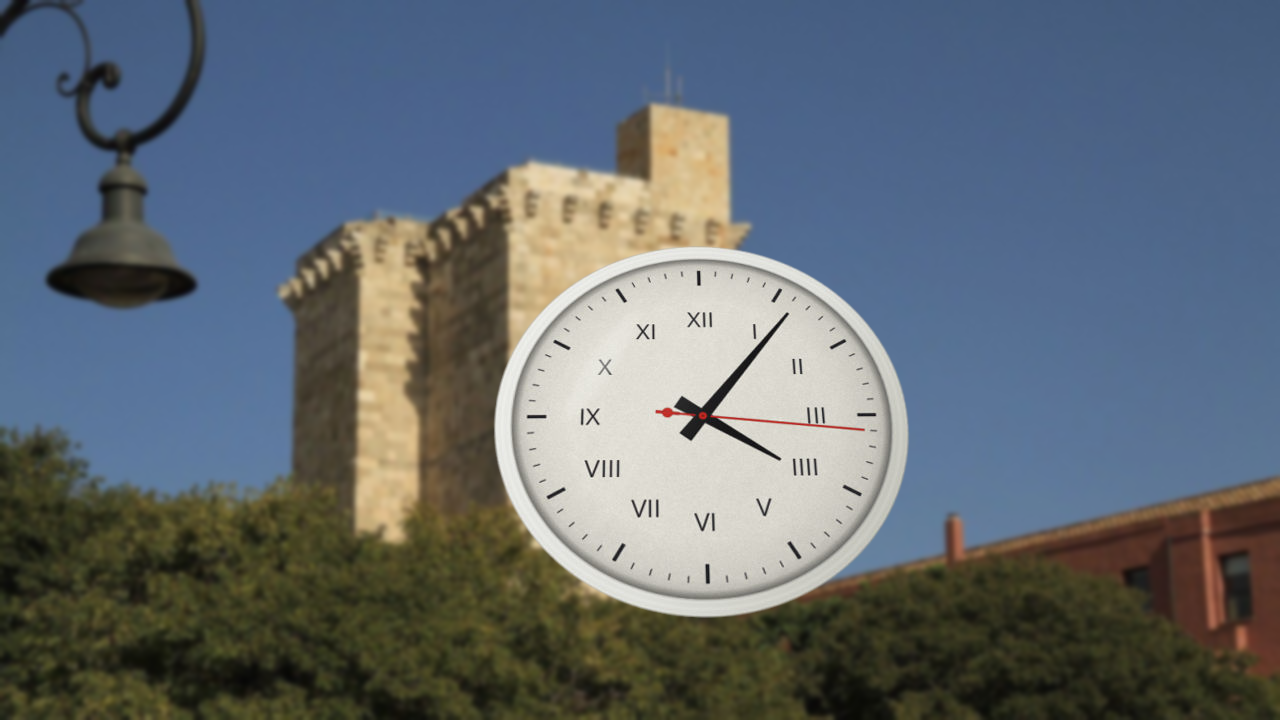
4:06:16
